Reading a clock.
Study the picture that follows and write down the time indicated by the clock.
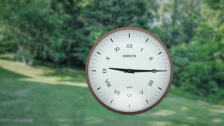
9:15
